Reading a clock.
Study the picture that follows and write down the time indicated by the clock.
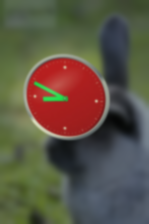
8:49
